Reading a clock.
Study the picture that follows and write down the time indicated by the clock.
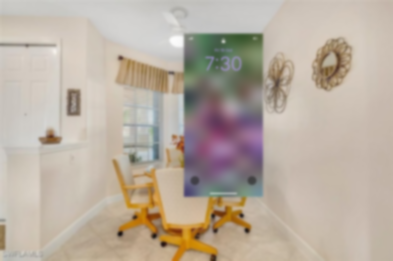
7:30
